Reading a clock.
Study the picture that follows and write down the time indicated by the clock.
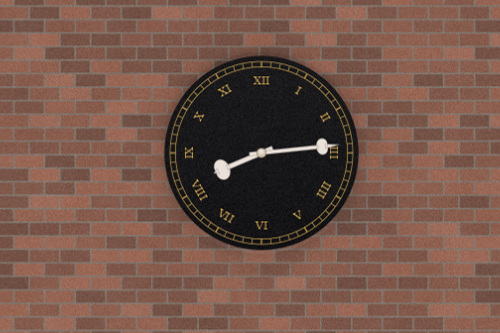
8:14
